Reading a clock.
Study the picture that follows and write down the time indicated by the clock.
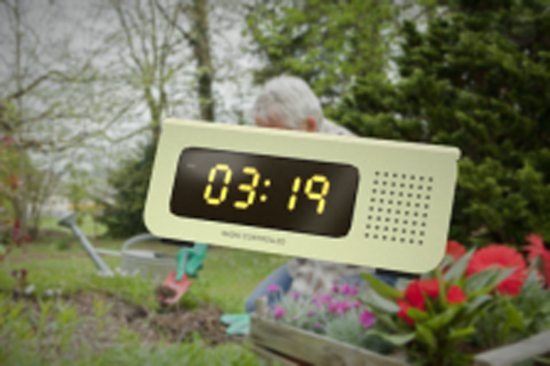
3:19
